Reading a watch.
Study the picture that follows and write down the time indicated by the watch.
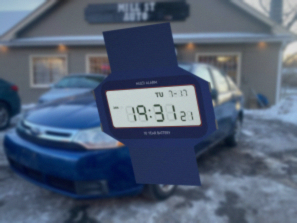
19:31:21
